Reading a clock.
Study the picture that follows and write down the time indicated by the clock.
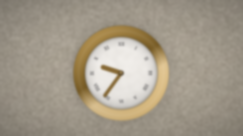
9:36
